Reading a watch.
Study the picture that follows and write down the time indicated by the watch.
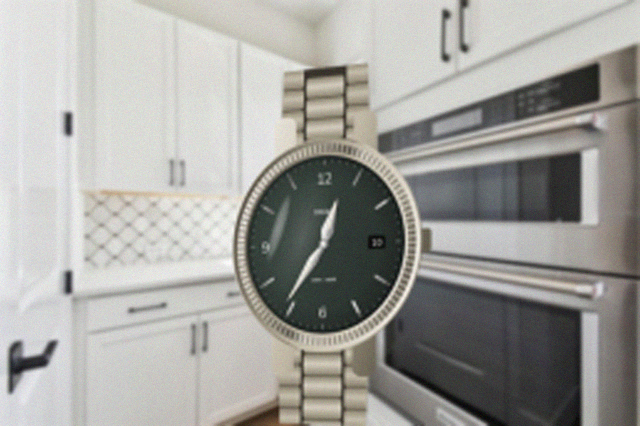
12:36
